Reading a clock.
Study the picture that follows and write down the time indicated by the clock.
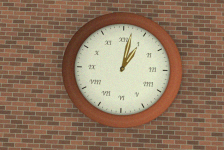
1:02
